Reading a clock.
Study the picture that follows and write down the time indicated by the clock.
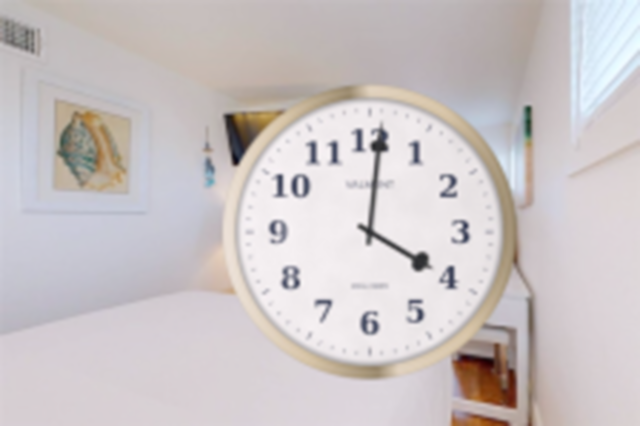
4:01
